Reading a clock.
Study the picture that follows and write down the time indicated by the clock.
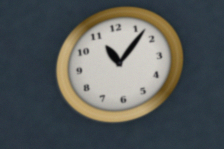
11:07
